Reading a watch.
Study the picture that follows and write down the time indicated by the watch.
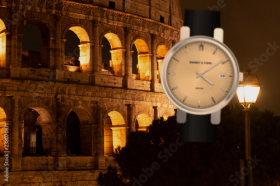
4:09
